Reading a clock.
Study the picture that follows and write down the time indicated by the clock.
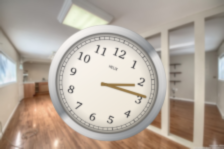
2:14
